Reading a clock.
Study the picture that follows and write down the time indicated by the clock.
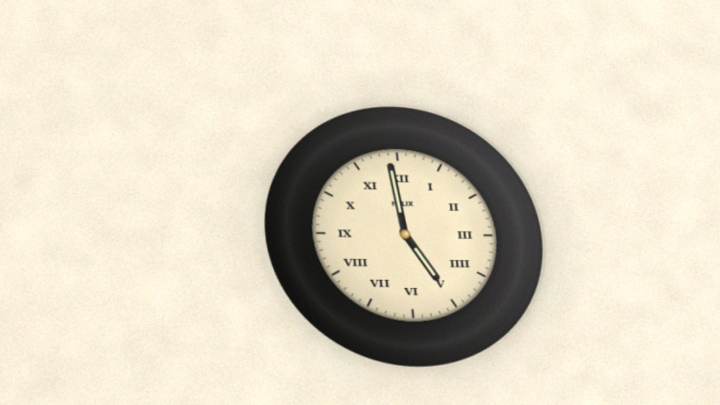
4:59
